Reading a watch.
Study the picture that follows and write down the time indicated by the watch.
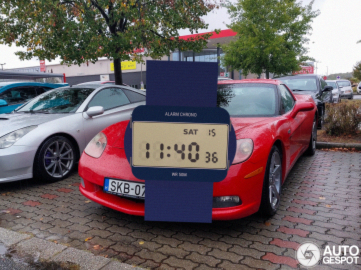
11:40:36
